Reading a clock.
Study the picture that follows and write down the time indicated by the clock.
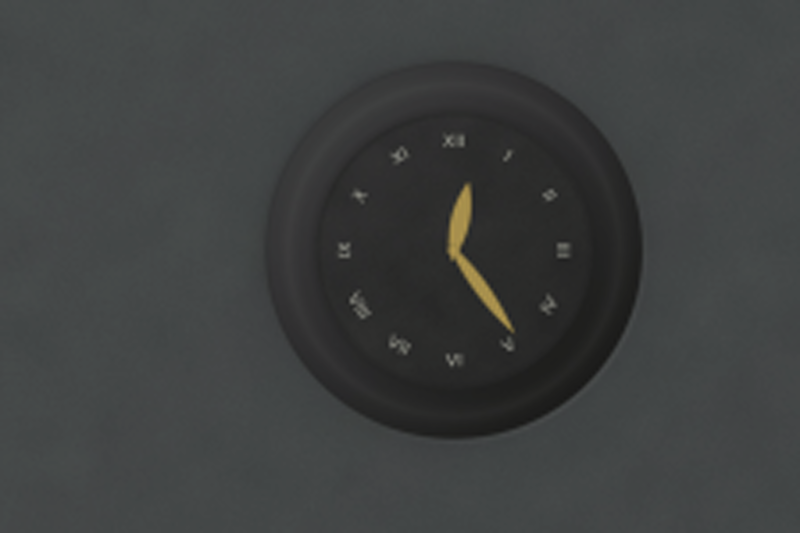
12:24
